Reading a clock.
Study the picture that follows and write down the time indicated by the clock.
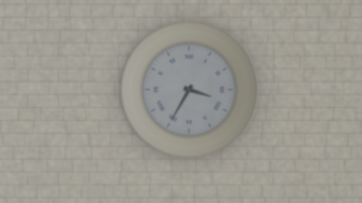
3:35
